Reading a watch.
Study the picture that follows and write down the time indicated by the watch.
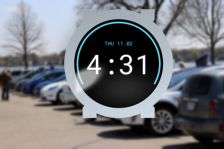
4:31
